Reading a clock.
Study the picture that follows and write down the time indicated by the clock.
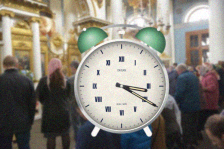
3:20
